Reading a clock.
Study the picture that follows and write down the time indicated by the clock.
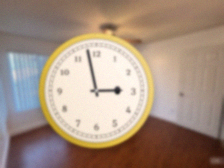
2:58
